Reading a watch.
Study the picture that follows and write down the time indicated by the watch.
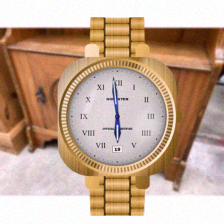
5:59
